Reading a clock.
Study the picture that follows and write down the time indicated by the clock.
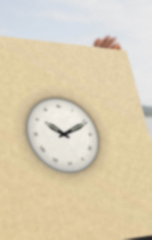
10:11
